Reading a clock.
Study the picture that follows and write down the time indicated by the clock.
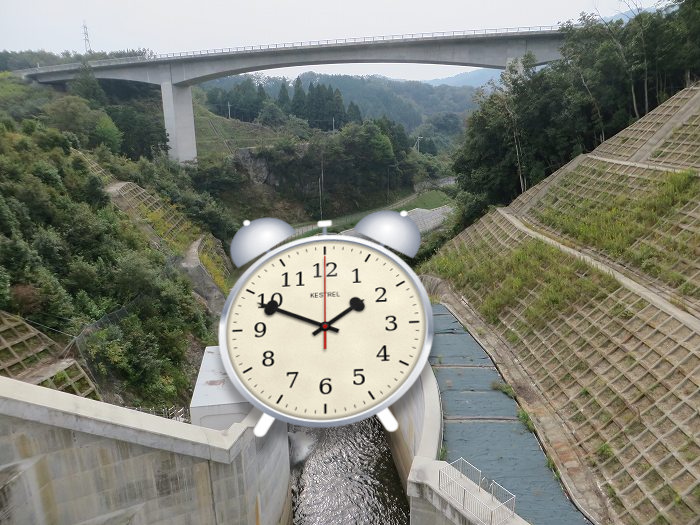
1:49:00
